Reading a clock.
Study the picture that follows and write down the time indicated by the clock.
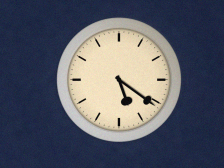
5:21
